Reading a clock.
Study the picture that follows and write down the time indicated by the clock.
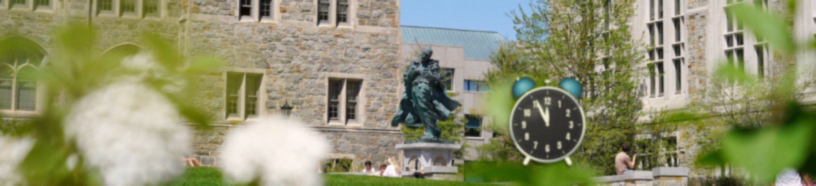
11:56
